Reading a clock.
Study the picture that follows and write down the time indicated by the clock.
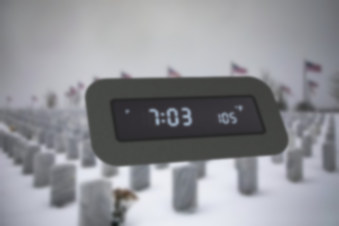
7:03
